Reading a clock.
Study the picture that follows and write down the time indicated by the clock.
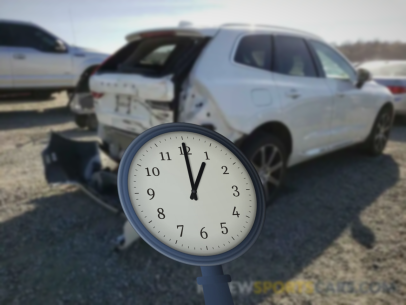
1:00
